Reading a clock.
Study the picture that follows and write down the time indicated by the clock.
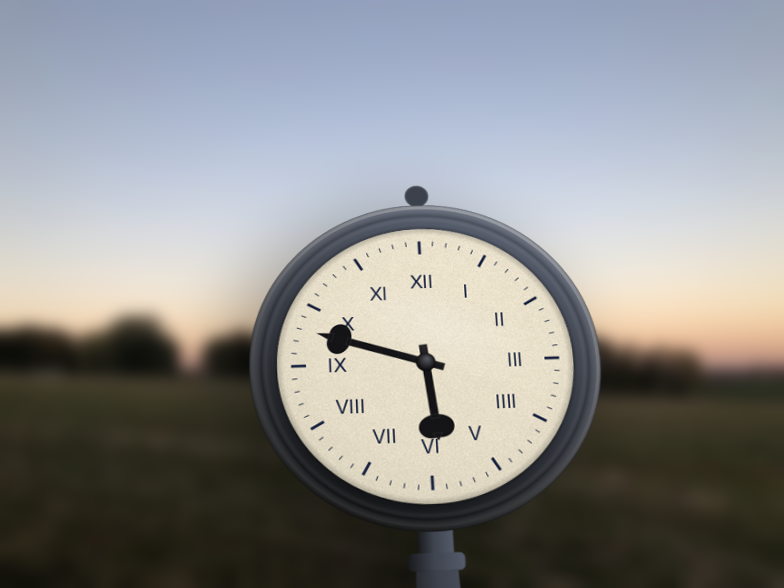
5:48
